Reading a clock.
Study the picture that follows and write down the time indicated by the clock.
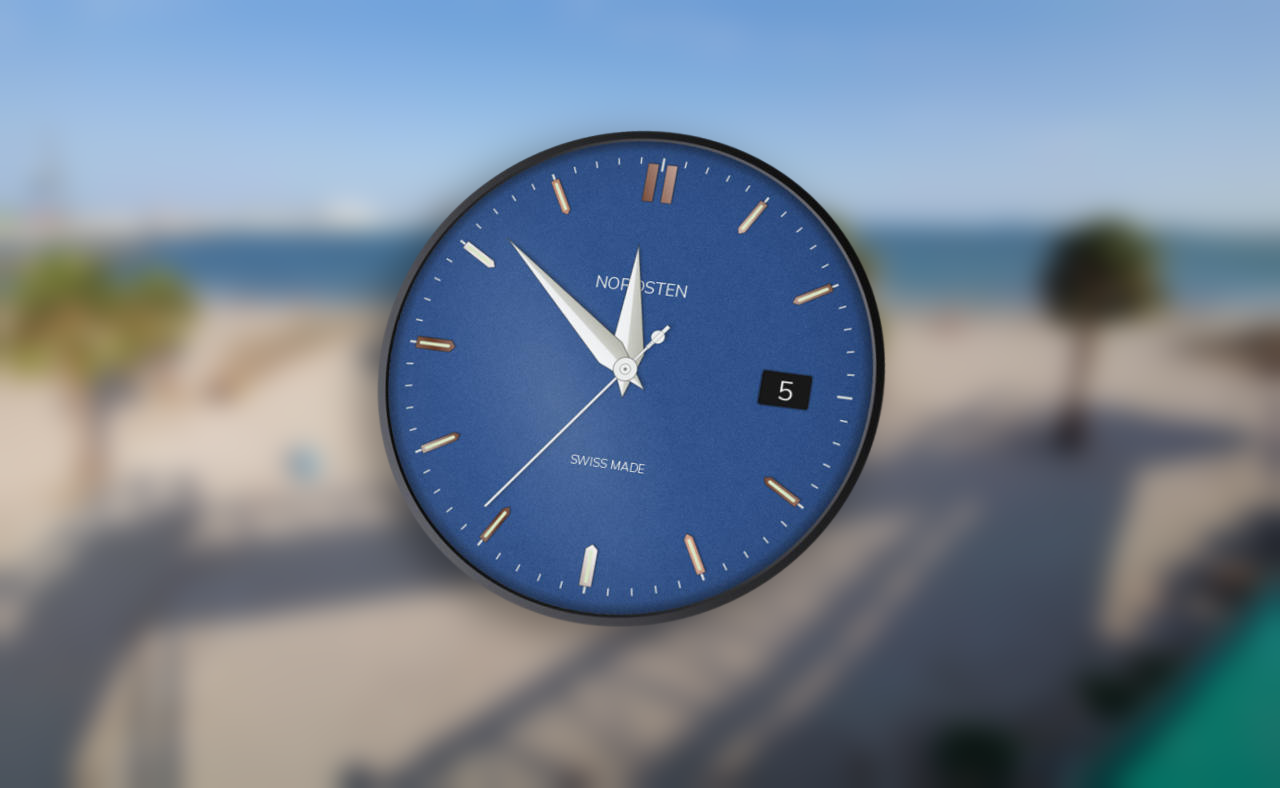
11:51:36
